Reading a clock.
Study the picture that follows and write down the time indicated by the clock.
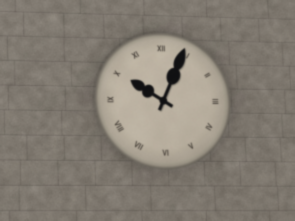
10:04
